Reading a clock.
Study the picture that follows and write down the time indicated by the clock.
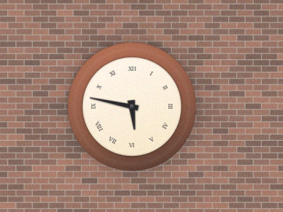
5:47
